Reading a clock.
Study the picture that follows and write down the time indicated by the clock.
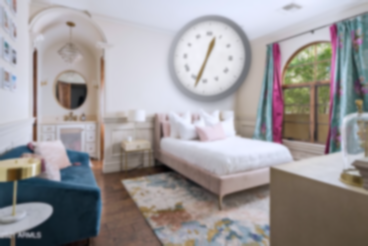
12:33
